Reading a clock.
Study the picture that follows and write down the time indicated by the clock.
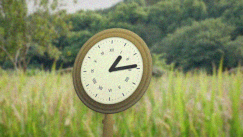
1:14
